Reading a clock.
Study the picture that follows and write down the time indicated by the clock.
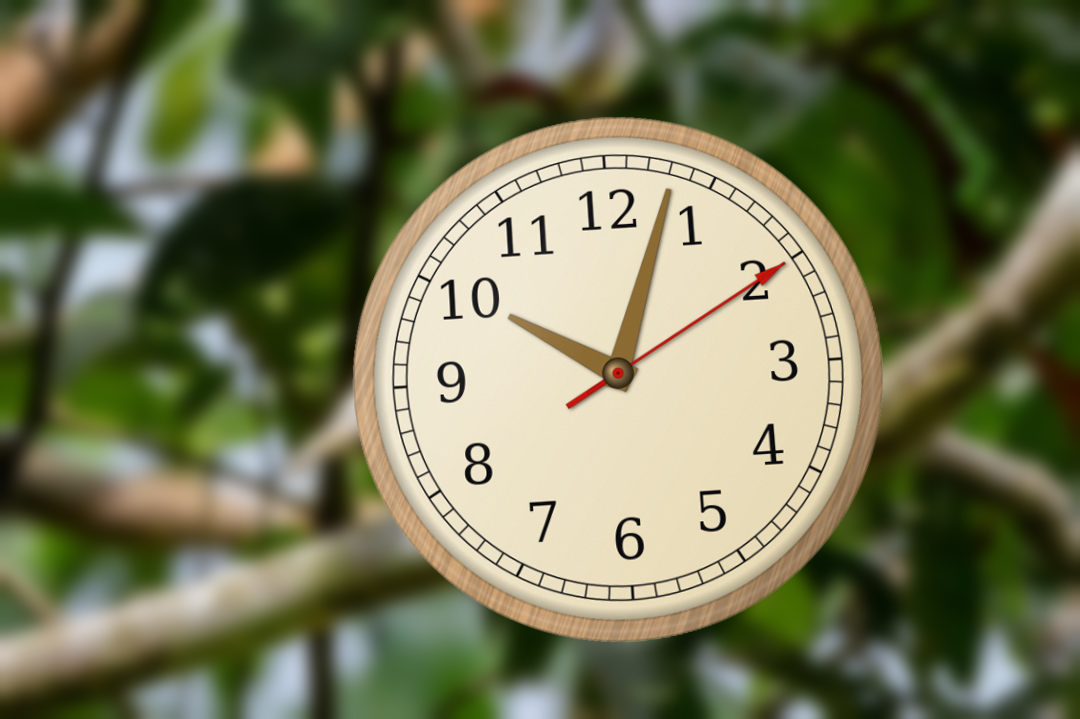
10:03:10
